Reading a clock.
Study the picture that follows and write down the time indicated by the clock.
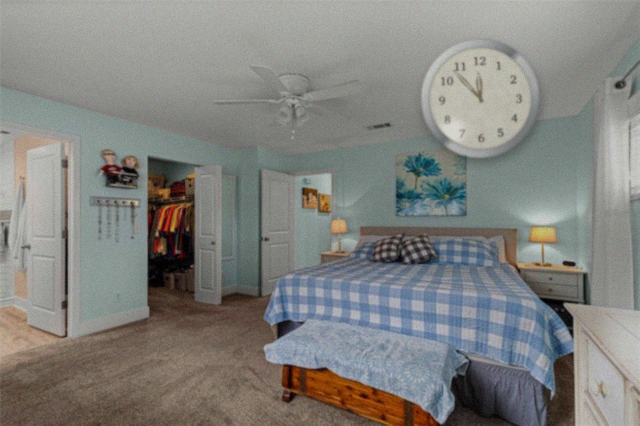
11:53
